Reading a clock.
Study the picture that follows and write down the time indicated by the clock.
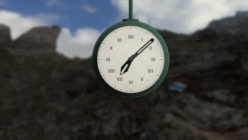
7:08
